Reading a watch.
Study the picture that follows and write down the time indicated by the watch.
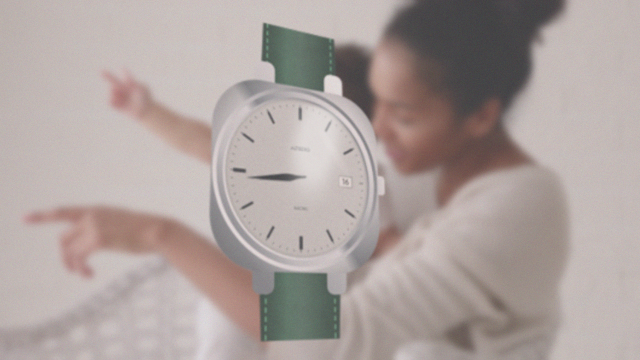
8:44
